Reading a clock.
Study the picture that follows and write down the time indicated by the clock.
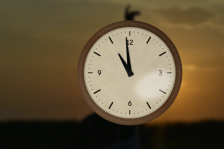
10:59
